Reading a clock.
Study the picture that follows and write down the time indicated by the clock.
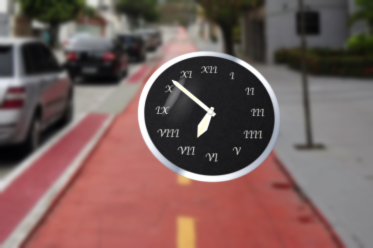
6:52
